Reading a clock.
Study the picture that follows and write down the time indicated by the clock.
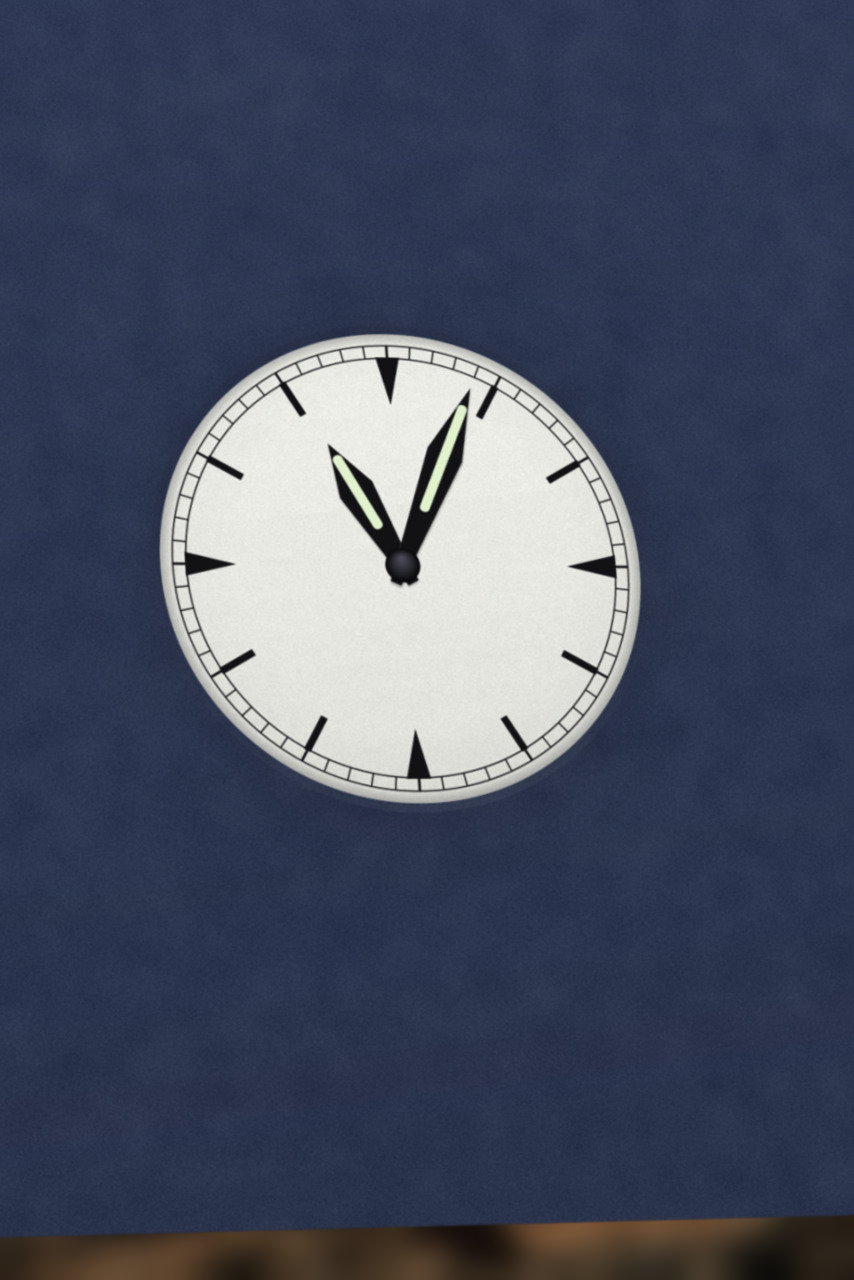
11:04
